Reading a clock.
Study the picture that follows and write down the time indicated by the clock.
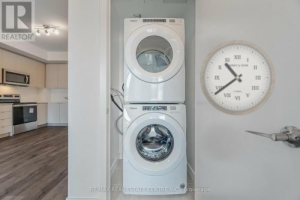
10:39
